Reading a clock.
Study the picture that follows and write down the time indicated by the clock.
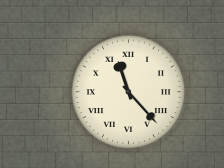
11:23
